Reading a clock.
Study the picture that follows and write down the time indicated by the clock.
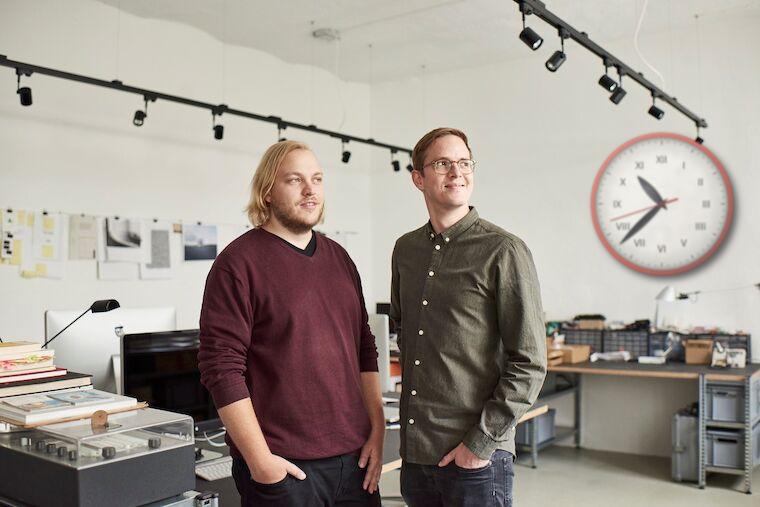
10:37:42
